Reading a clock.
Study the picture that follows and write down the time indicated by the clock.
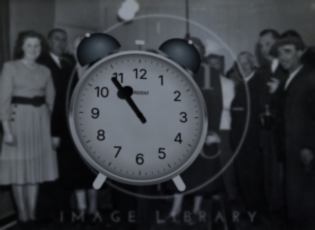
10:54
